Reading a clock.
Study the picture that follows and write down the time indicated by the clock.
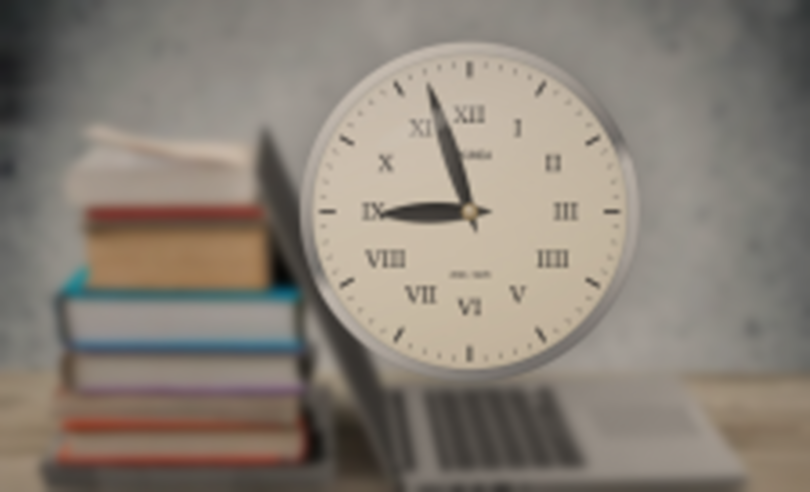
8:57
